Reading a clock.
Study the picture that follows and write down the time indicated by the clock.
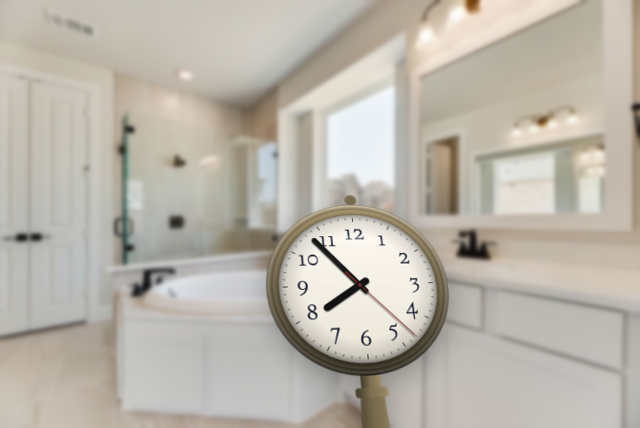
7:53:23
